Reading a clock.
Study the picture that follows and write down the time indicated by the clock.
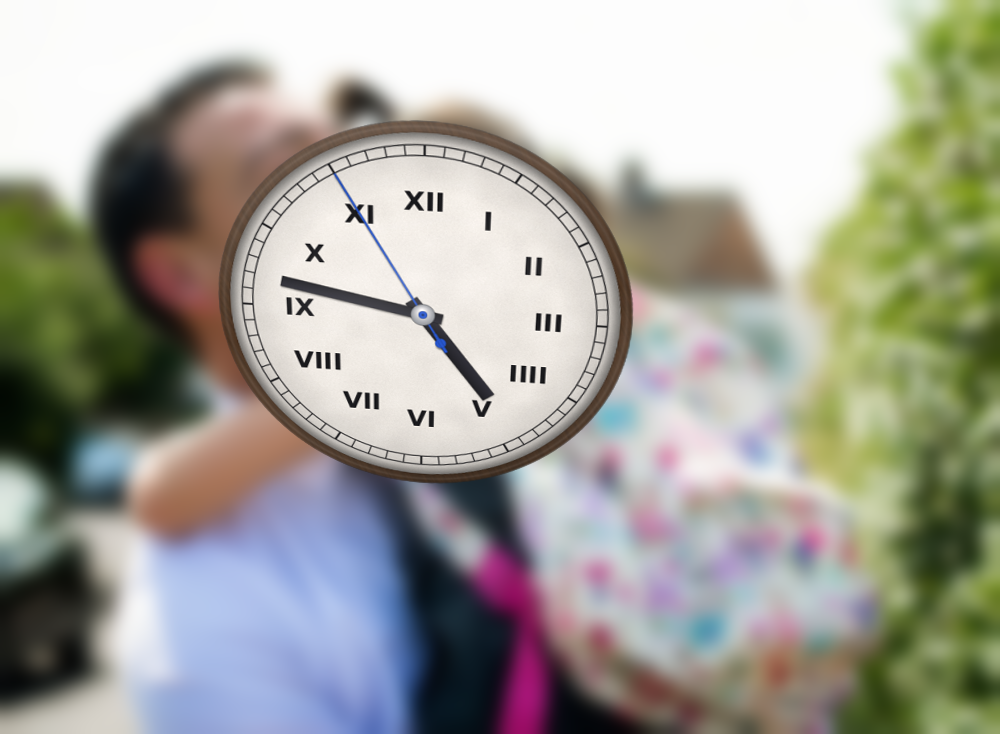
4:46:55
